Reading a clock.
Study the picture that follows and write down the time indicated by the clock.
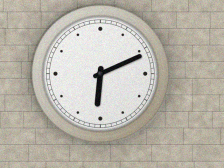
6:11
